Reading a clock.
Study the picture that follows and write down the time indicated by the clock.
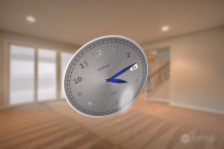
4:14
